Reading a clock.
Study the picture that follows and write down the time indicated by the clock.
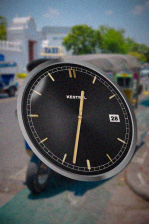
12:33
